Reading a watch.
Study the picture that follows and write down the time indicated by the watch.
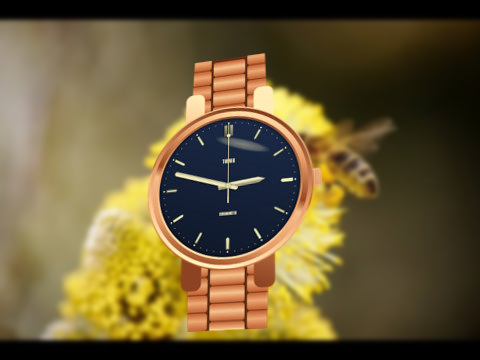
2:48:00
